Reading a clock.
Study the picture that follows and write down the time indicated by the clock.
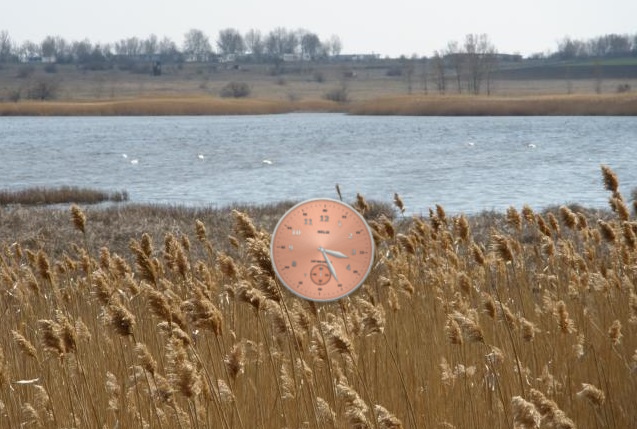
3:25
